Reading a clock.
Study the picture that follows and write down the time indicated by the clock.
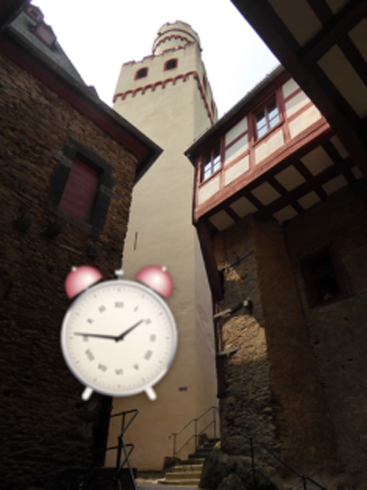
1:46
